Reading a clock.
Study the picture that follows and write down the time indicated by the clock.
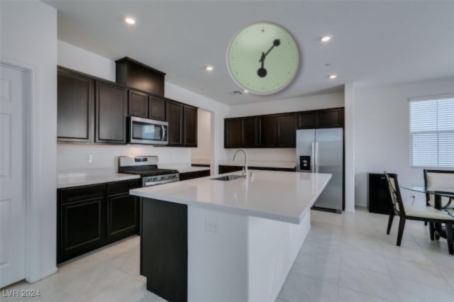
6:07
